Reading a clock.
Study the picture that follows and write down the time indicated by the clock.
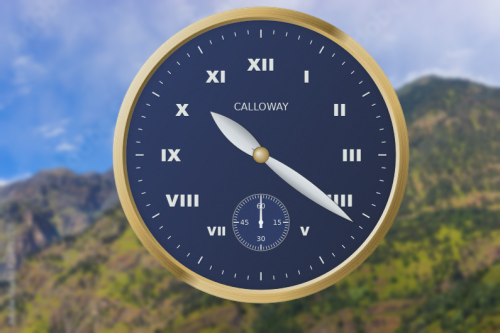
10:21
